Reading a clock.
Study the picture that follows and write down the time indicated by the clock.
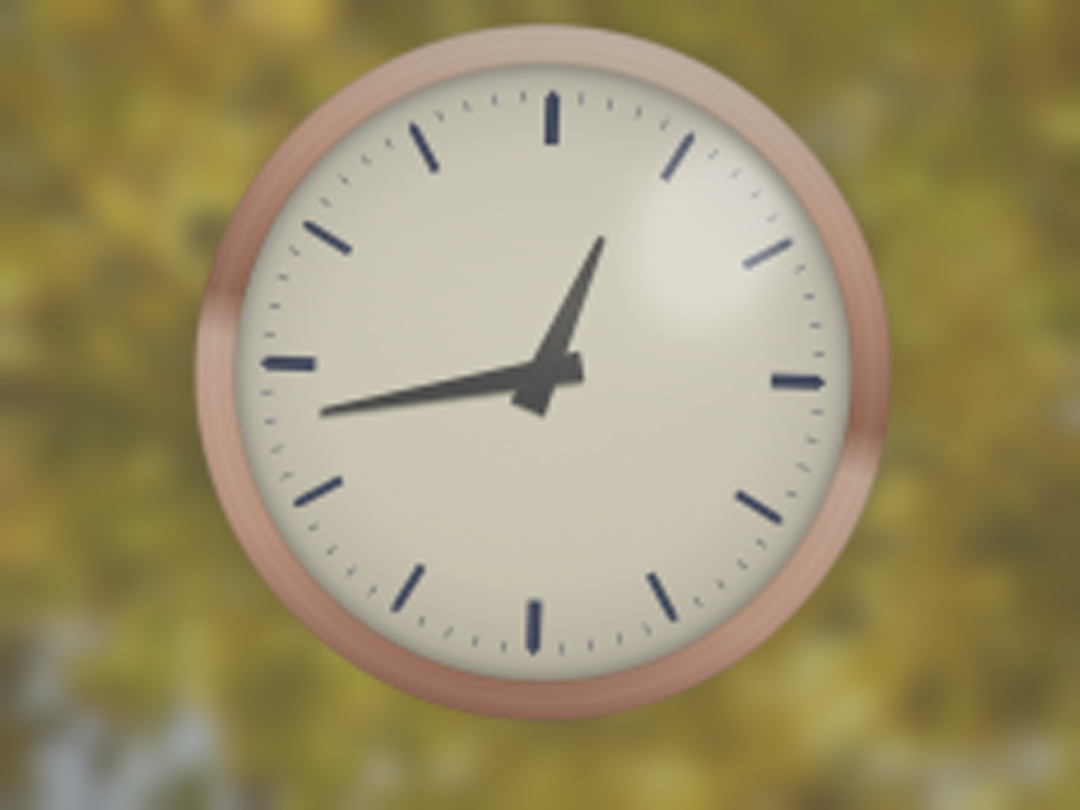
12:43
